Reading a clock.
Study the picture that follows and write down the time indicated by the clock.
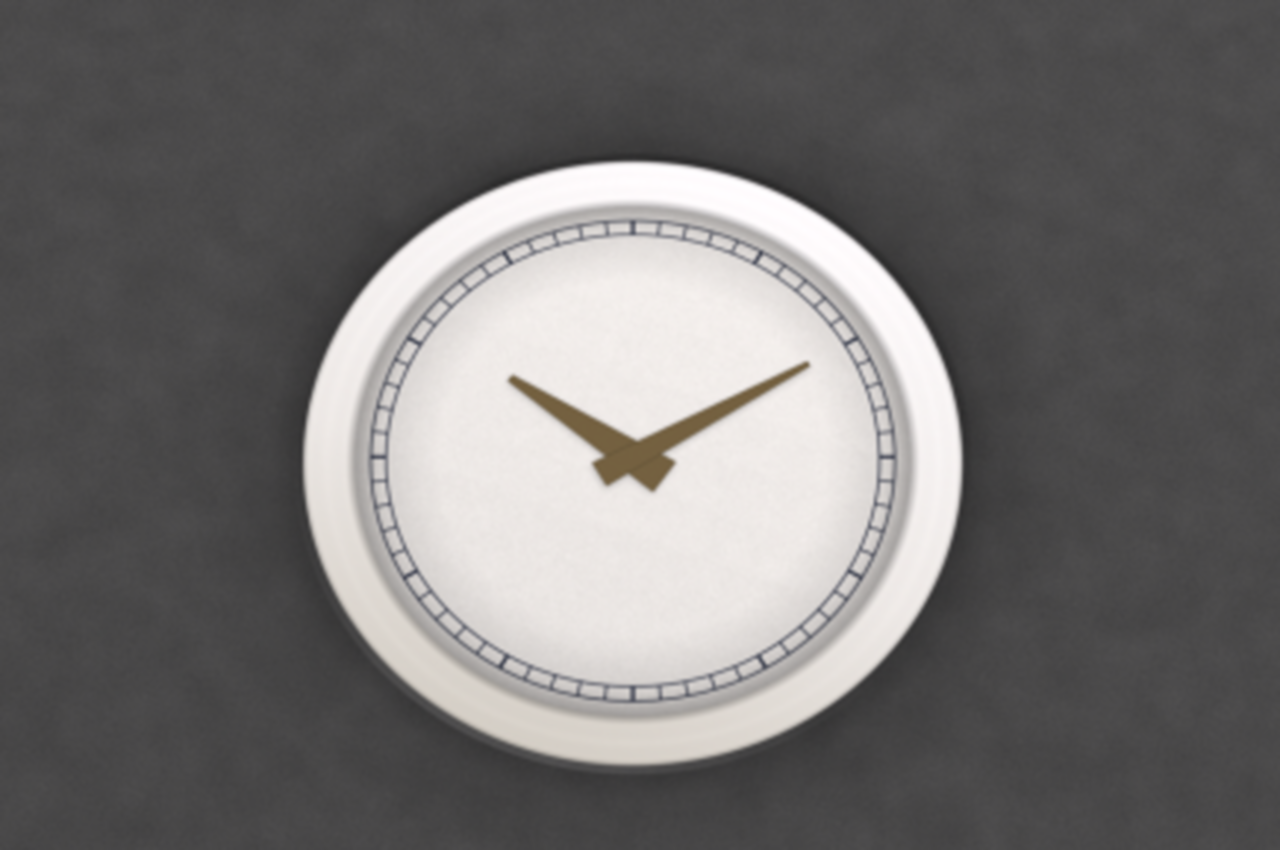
10:10
